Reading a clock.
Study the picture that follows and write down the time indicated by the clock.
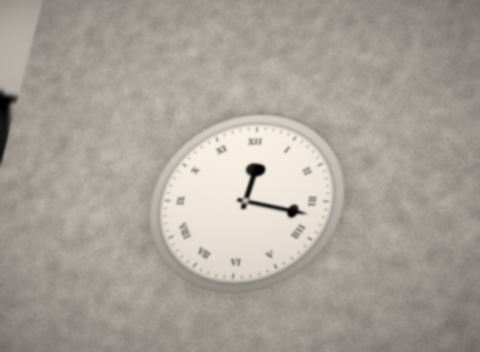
12:17
